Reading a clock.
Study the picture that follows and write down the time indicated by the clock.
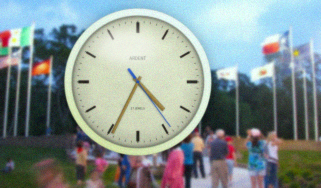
4:34:24
